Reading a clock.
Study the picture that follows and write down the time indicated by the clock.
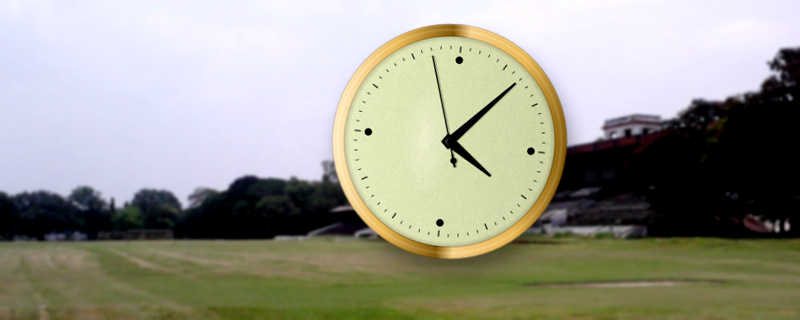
4:06:57
